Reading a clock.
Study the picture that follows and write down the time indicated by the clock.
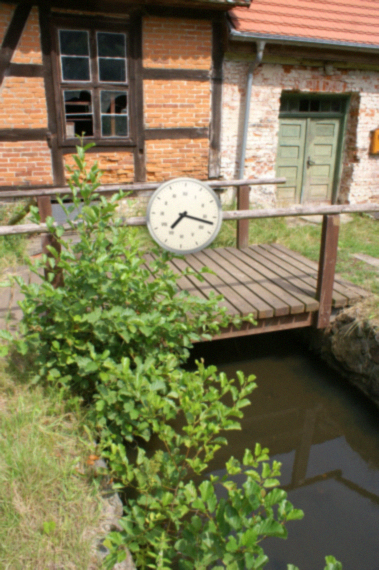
7:17
